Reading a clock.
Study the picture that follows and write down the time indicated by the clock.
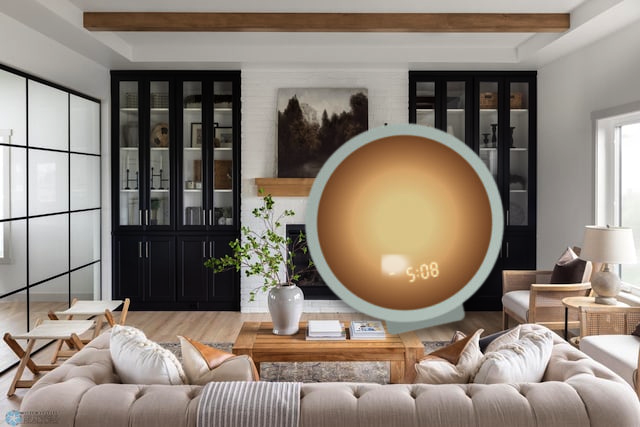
5:08
